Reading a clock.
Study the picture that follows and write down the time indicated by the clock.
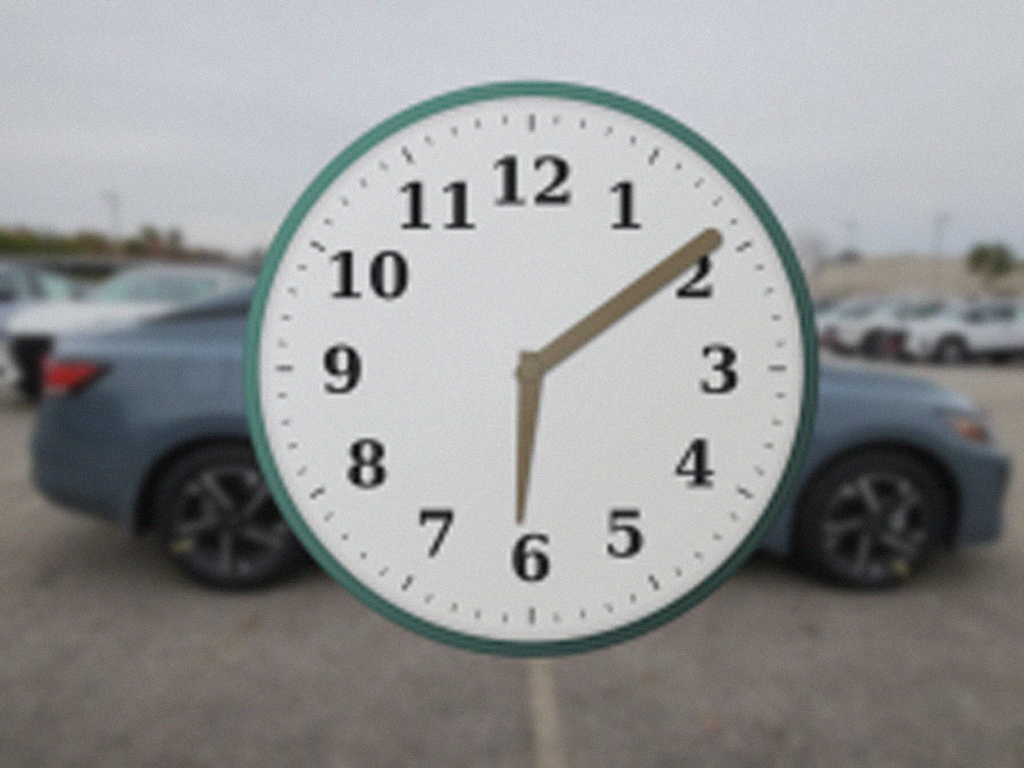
6:09
